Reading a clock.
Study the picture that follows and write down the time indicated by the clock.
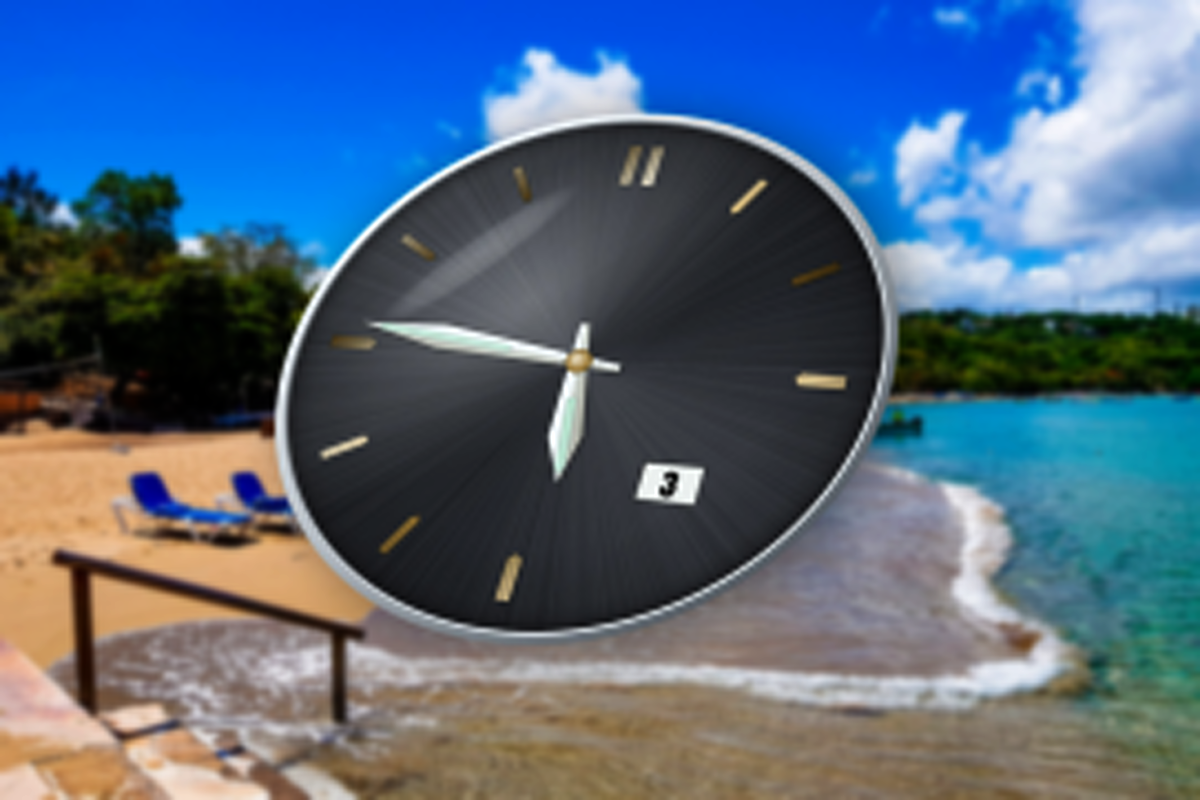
5:46
